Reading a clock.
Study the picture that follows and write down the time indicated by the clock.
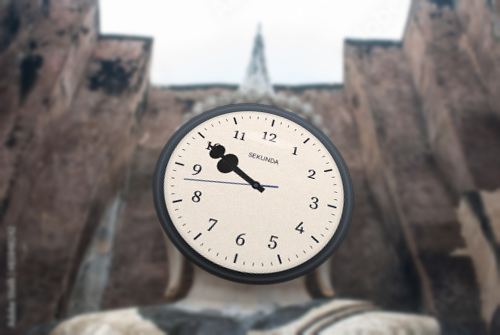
9:49:43
